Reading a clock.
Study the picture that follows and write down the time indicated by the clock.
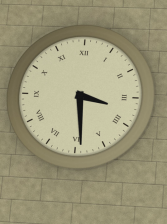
3:29
